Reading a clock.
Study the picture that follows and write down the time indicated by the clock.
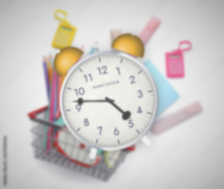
4:47
